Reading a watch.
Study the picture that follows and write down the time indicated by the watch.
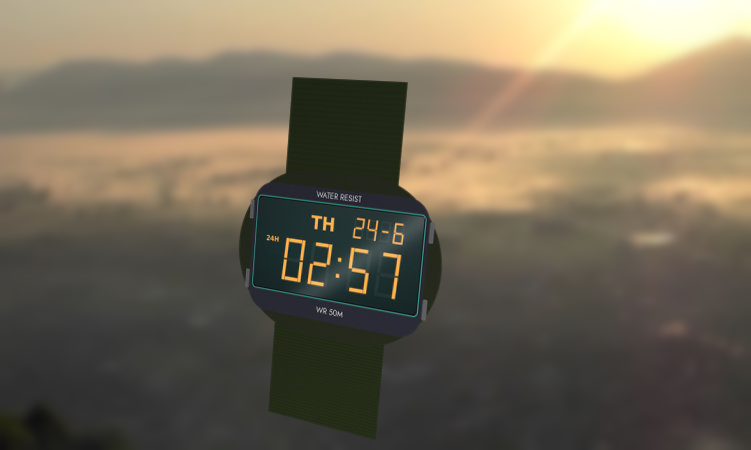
2:57
